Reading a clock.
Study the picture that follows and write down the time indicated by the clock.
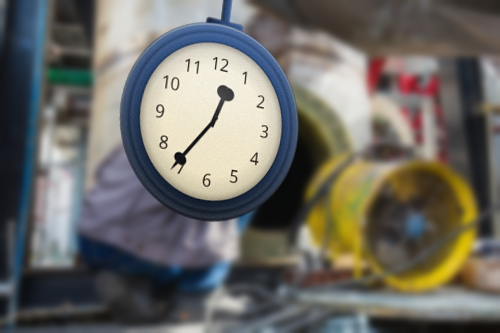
12:36
